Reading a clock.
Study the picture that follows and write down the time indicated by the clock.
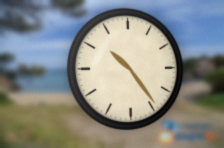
10:24
